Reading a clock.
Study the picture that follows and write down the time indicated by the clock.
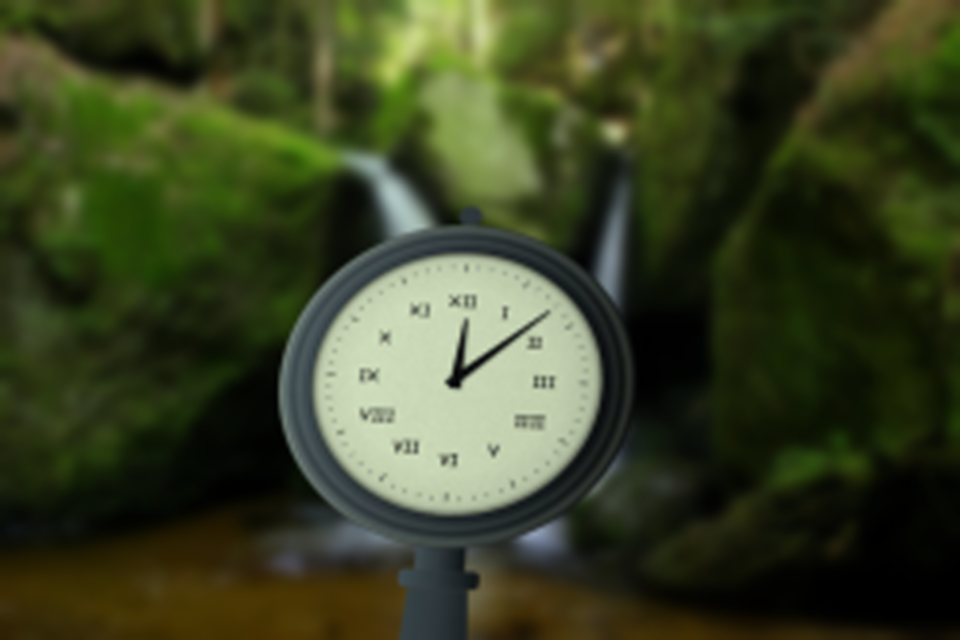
12:08
